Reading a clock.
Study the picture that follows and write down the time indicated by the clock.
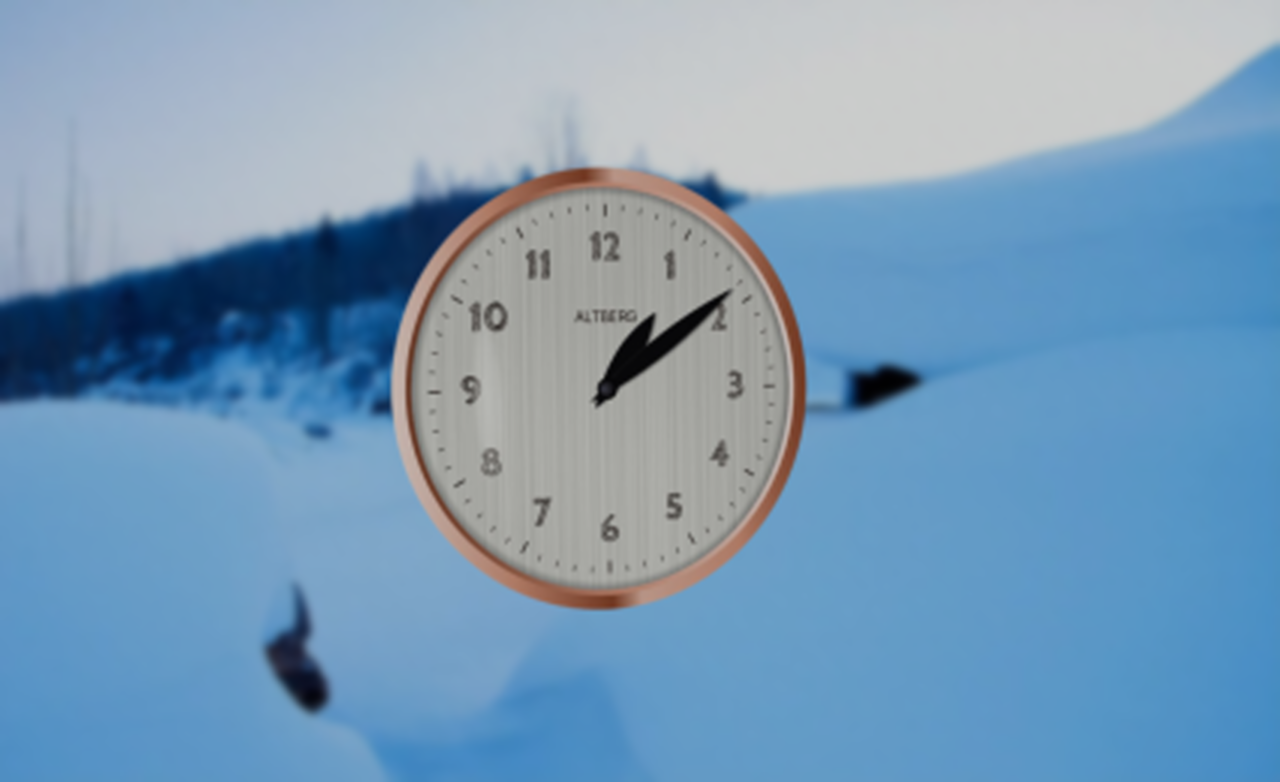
1:09
